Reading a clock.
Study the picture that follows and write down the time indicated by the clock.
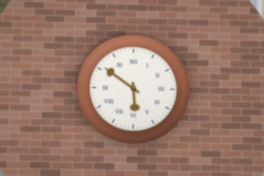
5:51
